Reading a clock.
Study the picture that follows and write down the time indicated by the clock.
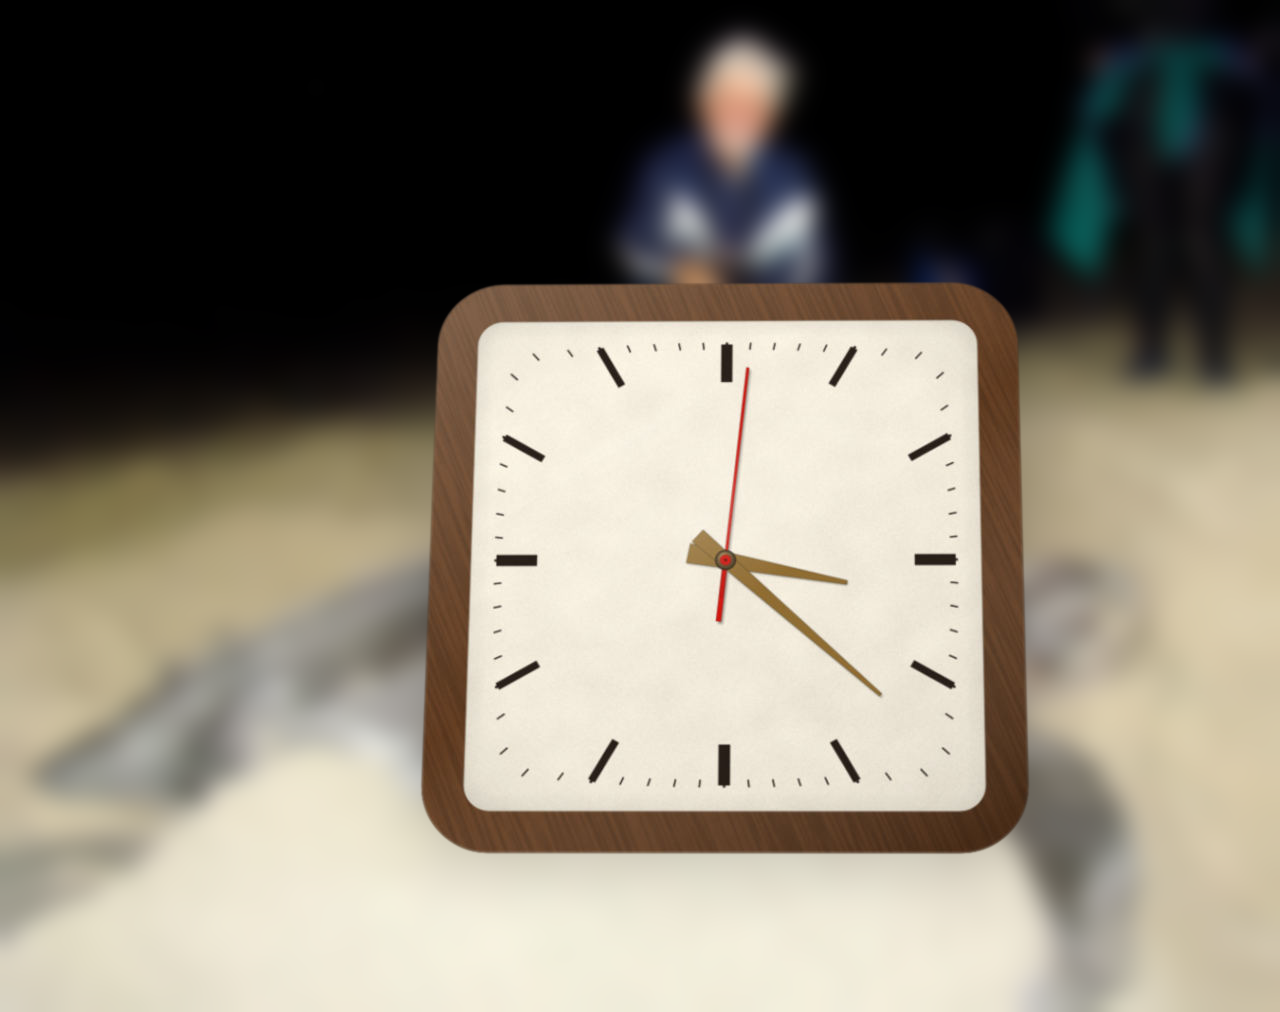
3:22:01
